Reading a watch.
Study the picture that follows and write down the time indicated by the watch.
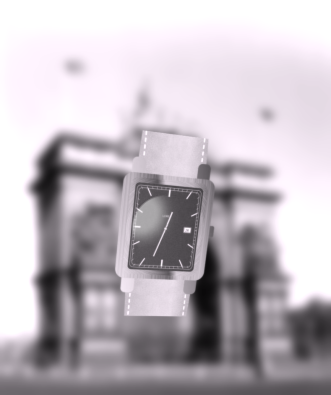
12:33
